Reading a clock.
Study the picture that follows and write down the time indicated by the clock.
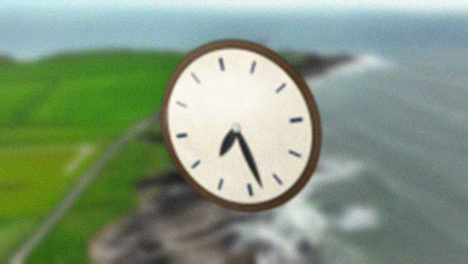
7:28
